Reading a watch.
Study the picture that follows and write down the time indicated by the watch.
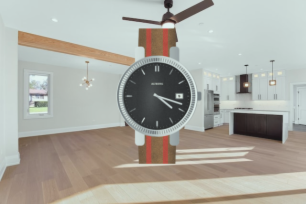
4:18
